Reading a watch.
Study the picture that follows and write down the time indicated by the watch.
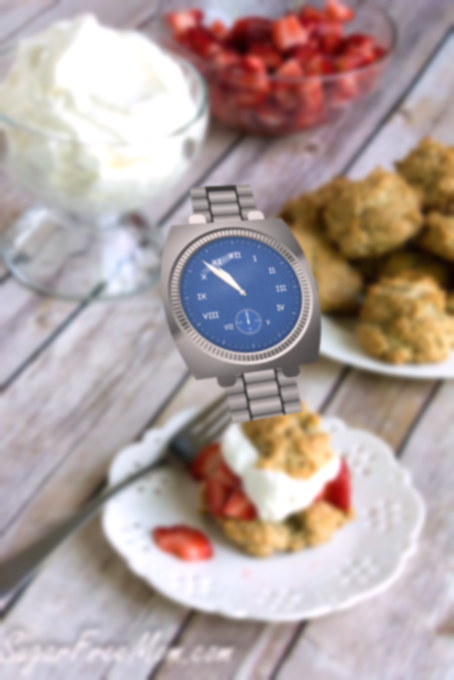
10:53
